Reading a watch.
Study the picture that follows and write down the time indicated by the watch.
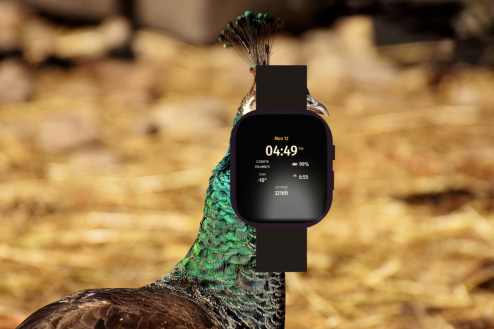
4:49
